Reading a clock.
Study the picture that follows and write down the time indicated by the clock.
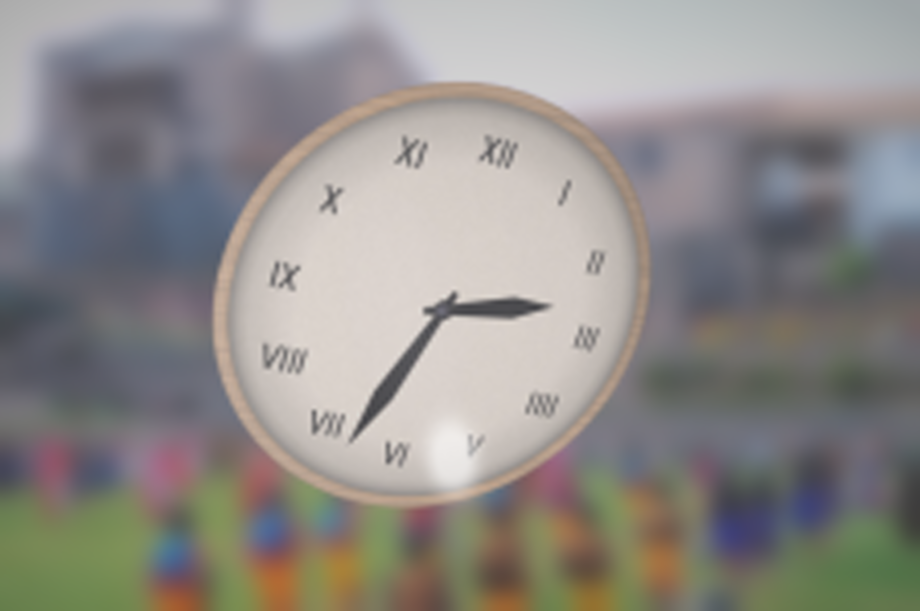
2:33
